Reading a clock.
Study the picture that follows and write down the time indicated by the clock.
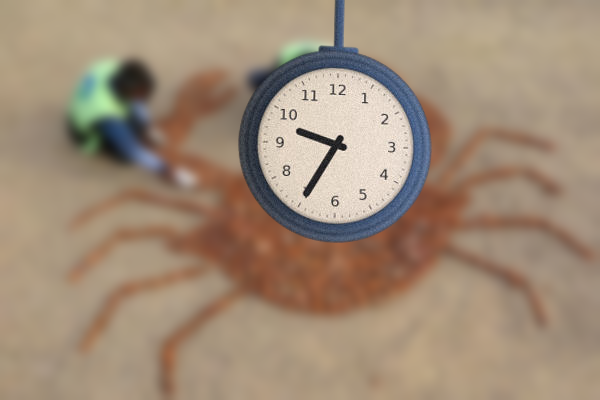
9:35
